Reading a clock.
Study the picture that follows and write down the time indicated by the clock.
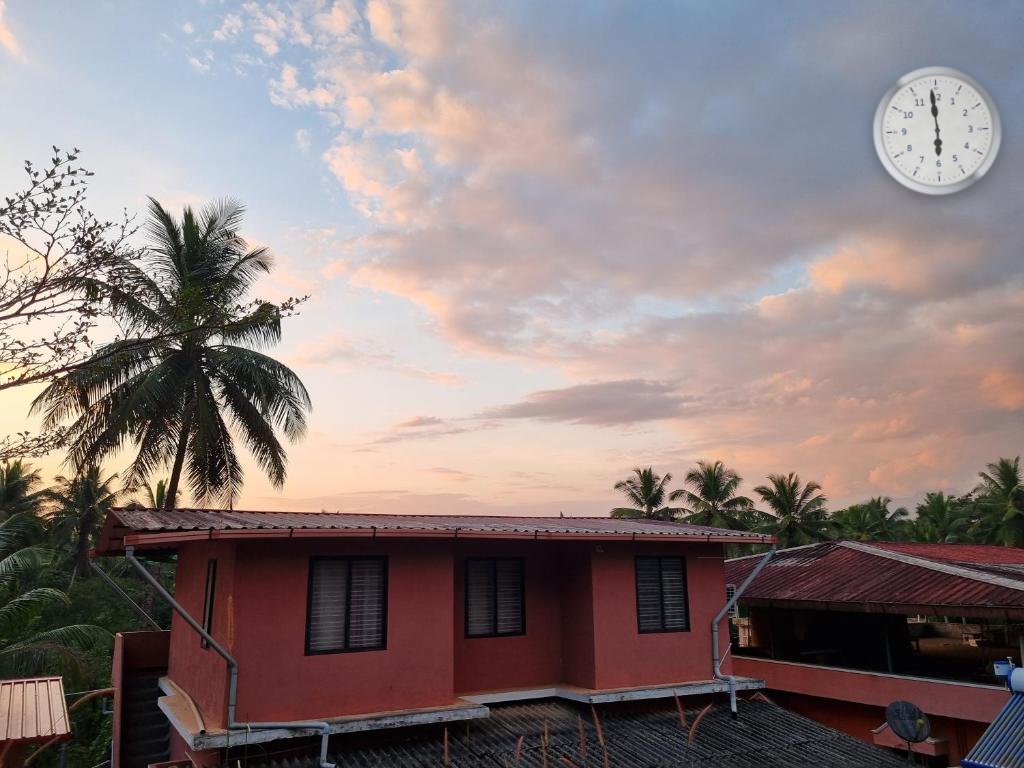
5:59
